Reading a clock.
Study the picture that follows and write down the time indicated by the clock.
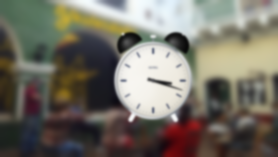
3:18
